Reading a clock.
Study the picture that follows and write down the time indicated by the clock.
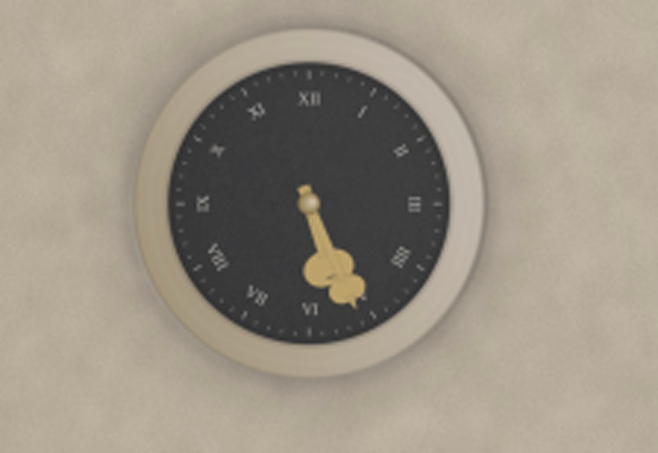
5:26
